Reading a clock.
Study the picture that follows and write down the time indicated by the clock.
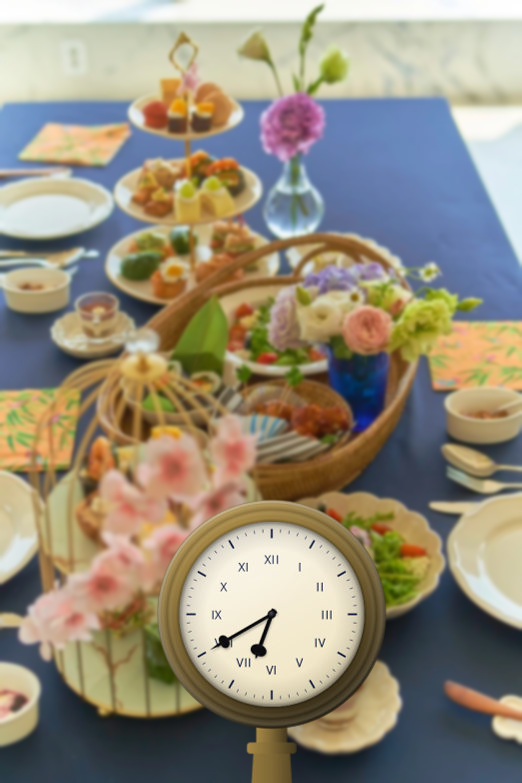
6:40
